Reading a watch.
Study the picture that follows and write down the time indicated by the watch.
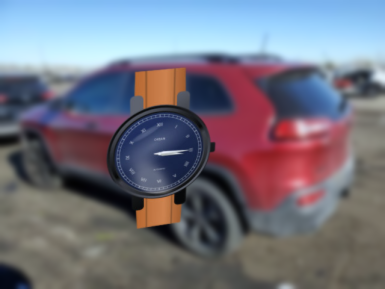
3:15
